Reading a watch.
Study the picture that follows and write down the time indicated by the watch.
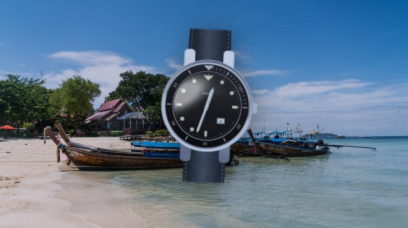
12:33
